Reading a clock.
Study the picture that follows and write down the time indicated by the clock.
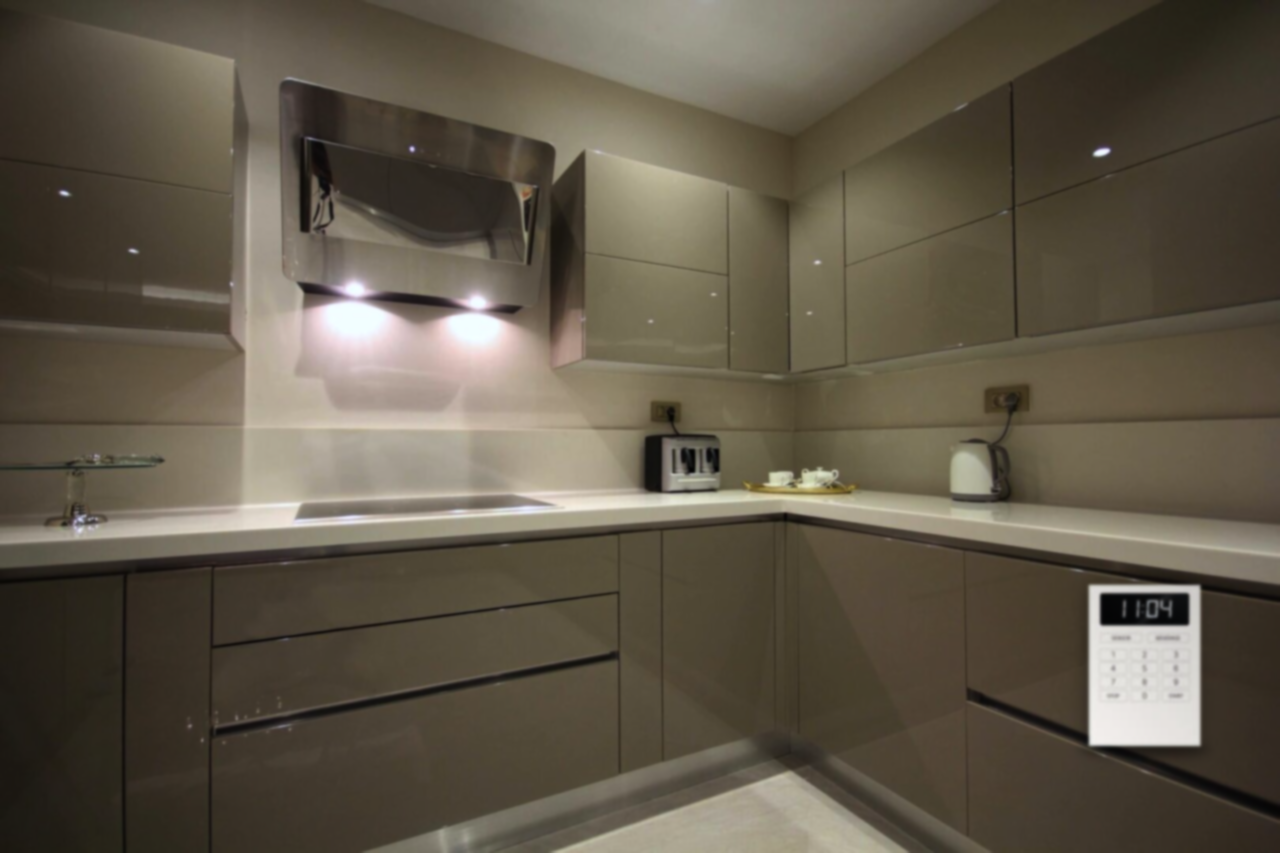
11:04
